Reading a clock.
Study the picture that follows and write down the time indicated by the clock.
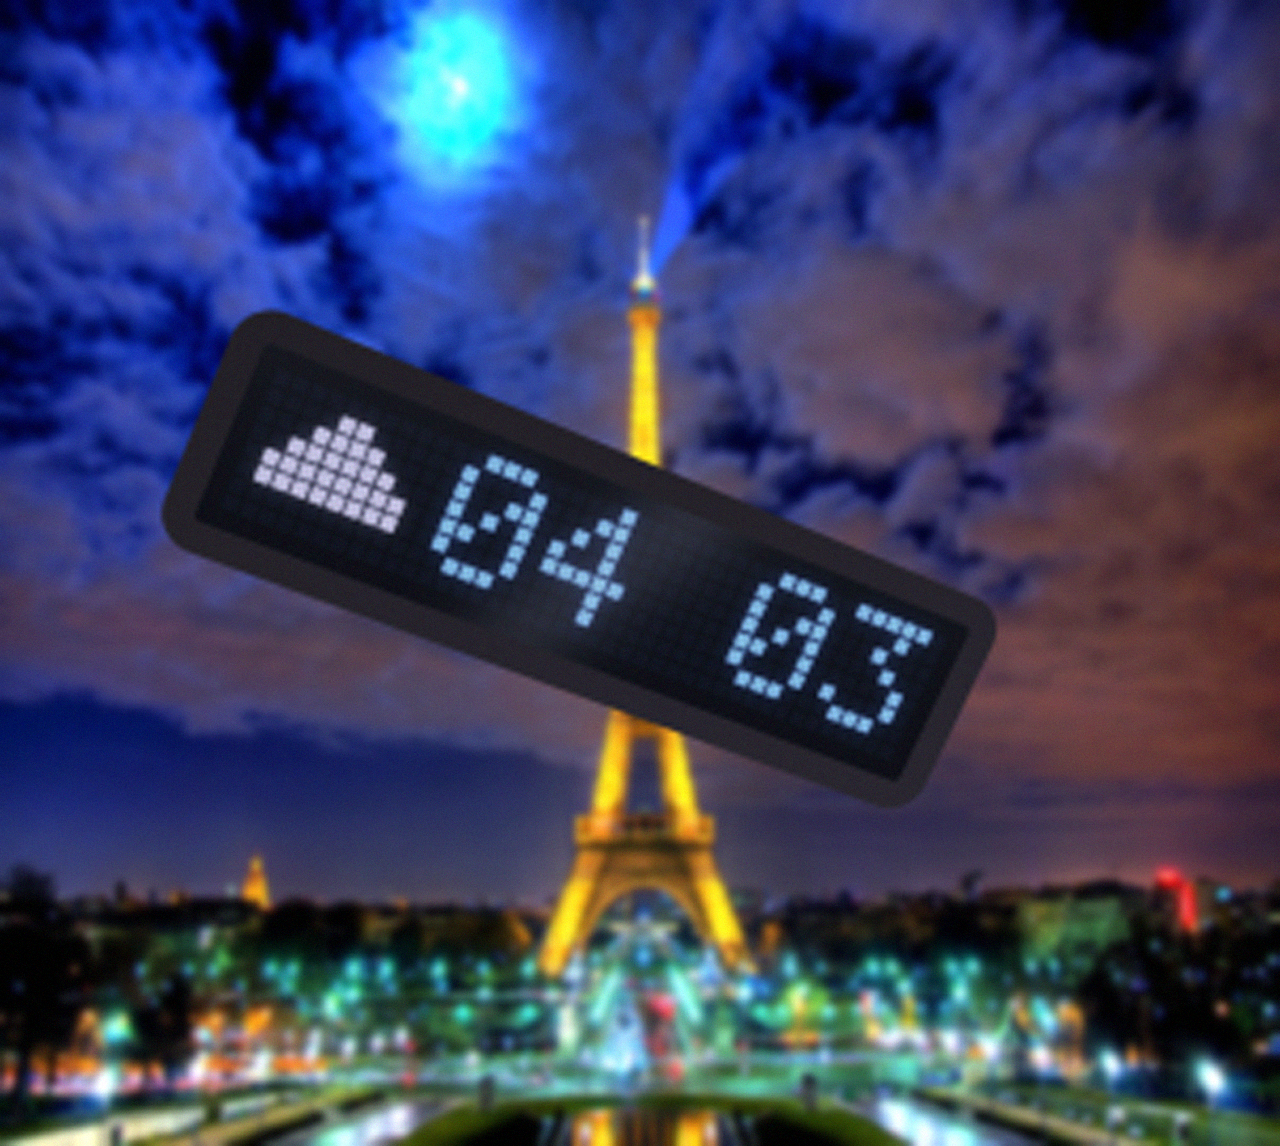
4:03
